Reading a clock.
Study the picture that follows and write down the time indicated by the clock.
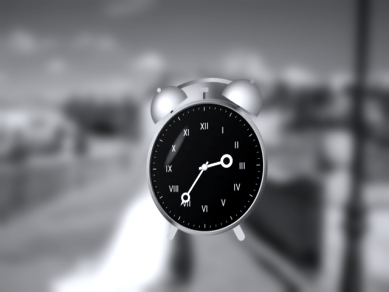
2:36
